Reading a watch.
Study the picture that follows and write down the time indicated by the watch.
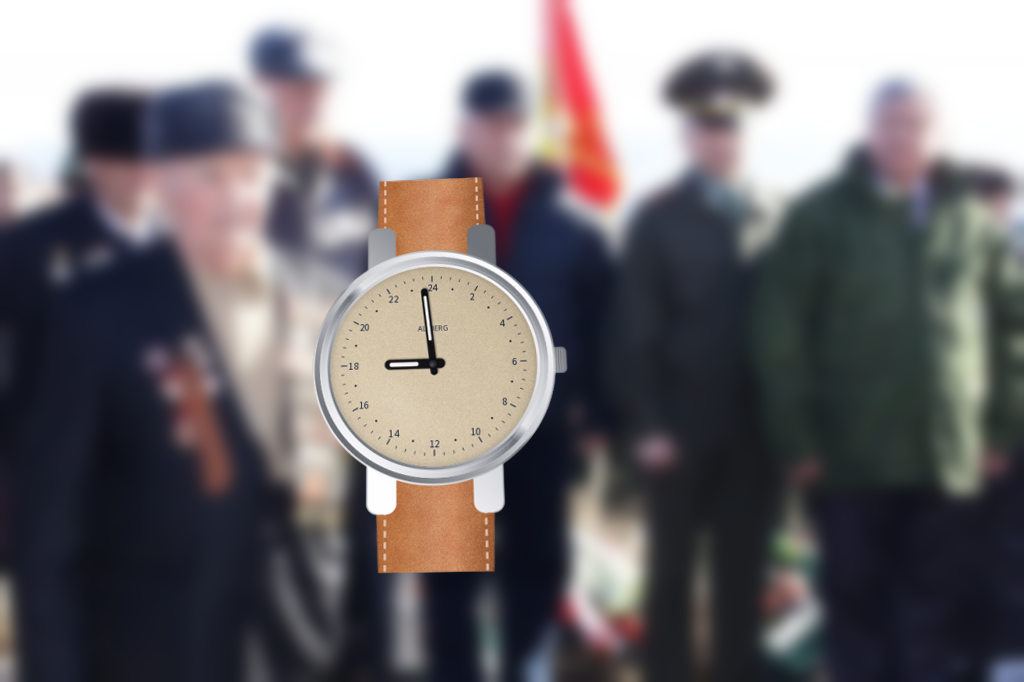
17:59
